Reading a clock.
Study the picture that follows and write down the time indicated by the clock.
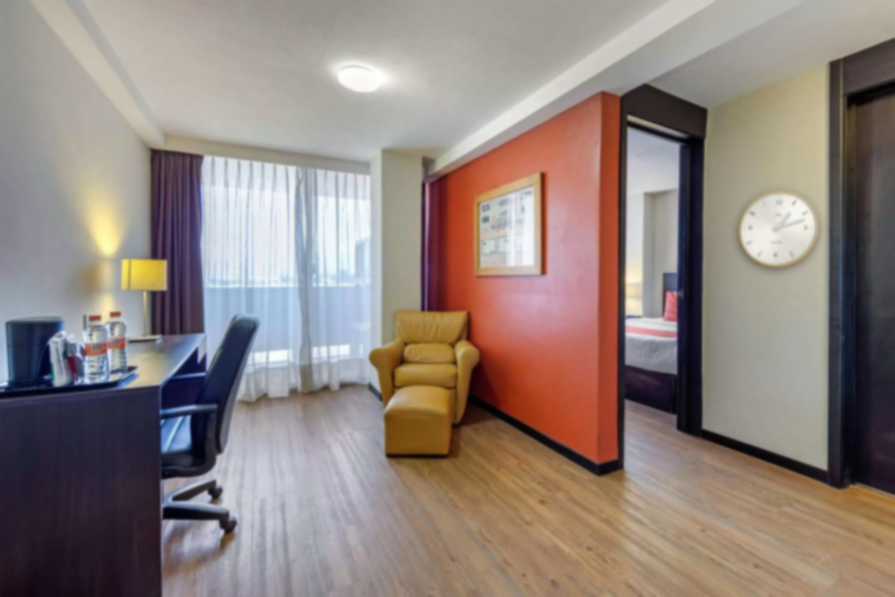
1:12
